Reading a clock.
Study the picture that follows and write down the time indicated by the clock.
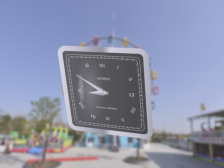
8:50
